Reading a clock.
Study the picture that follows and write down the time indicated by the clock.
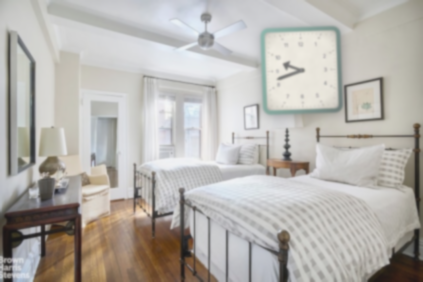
9:42
